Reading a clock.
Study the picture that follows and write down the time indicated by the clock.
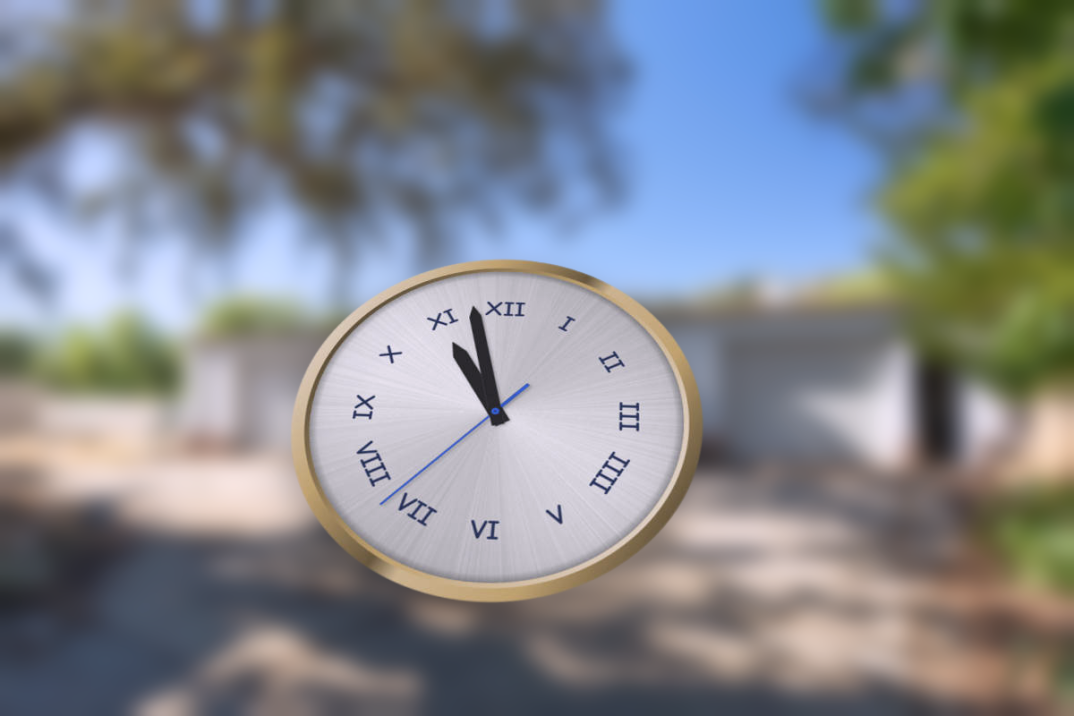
10:57:37
